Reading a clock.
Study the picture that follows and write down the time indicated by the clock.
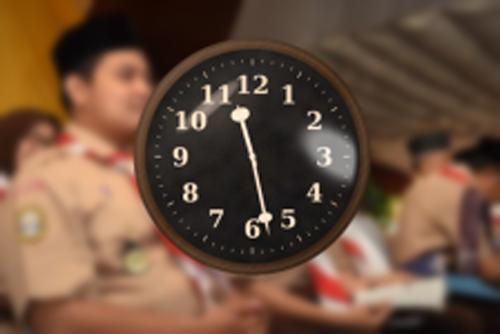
11:28
